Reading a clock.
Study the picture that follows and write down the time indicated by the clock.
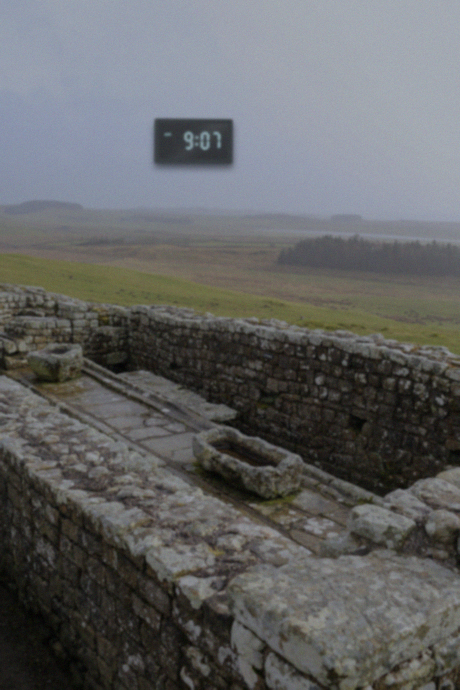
9:07
